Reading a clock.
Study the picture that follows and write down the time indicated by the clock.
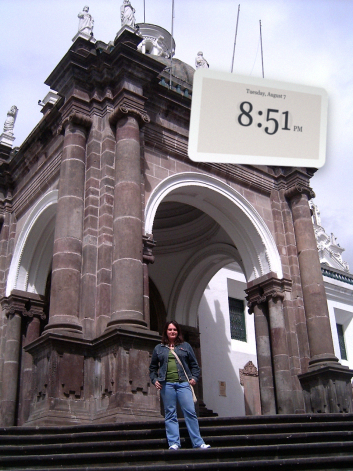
8:51
